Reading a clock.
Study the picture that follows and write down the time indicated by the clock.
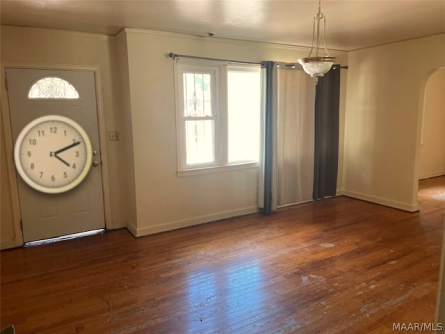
4:11
